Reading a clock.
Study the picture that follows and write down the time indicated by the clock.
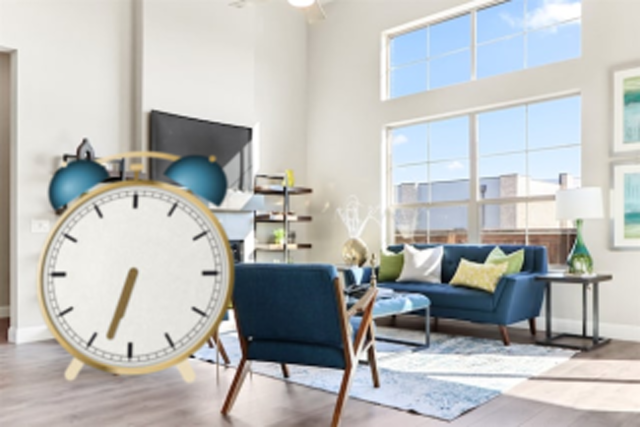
6:33
